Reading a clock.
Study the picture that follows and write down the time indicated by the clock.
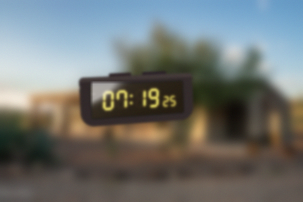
7:19
